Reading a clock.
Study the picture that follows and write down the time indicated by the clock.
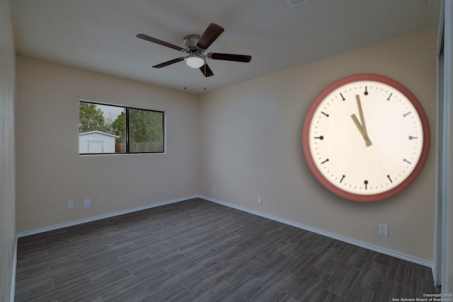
10:58
